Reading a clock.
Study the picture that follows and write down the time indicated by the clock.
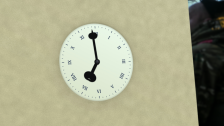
6:59
